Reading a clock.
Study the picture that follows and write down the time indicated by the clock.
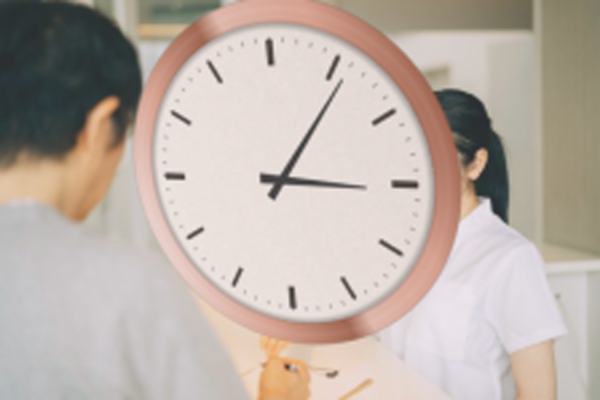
3:06
